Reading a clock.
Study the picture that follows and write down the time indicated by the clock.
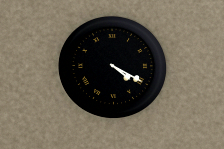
4:20
